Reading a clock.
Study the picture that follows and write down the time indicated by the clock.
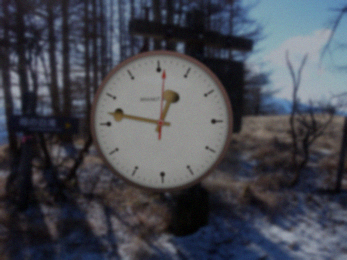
12:47:01
